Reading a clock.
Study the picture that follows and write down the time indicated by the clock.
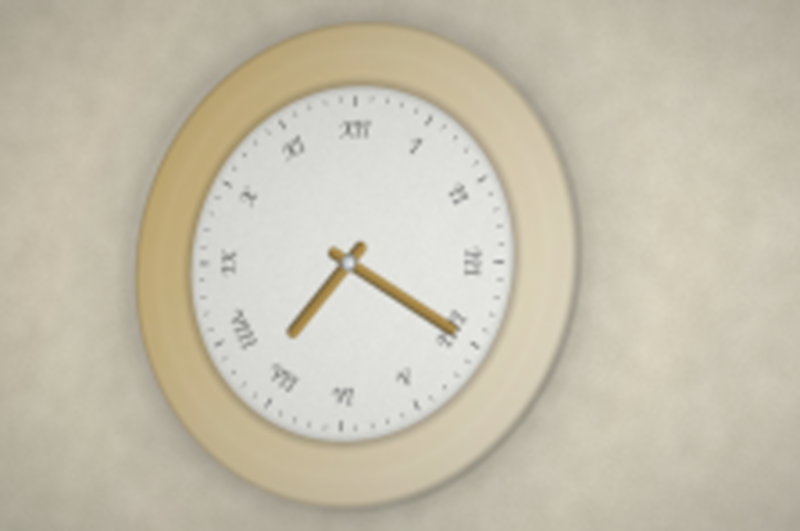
7:20
